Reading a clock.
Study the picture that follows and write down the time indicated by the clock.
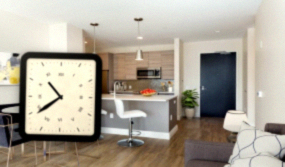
10:39
